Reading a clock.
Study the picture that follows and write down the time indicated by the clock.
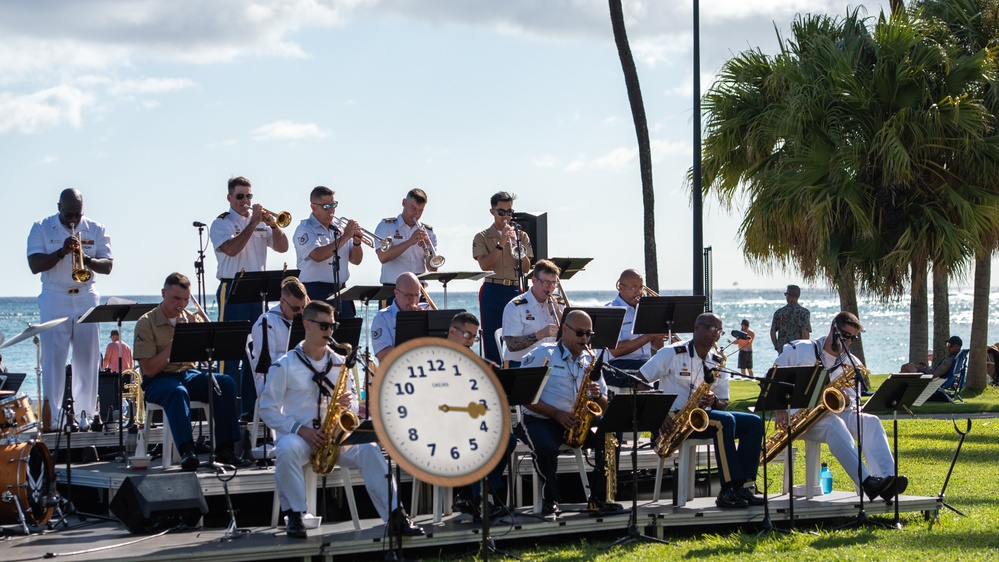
3:16
